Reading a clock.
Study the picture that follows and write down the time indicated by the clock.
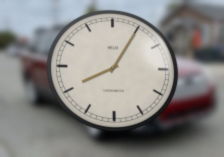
8:05
